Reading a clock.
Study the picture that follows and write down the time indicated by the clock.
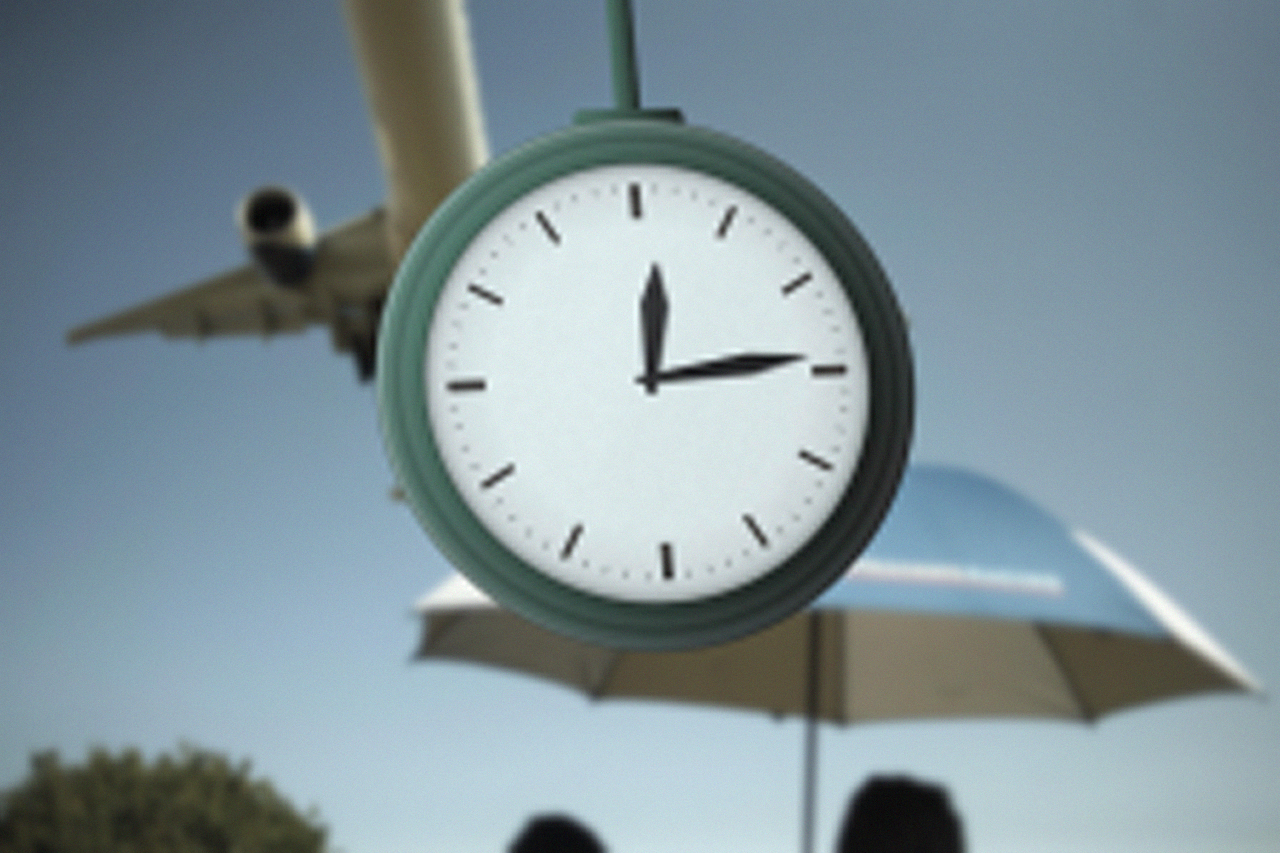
12:14
